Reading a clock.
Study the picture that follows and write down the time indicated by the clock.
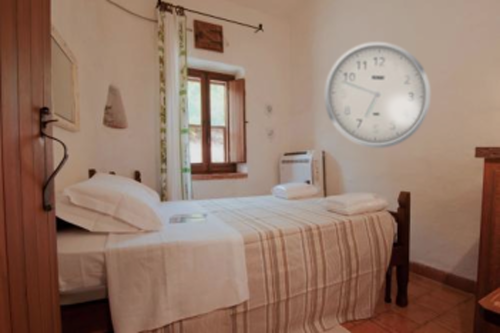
6:48
